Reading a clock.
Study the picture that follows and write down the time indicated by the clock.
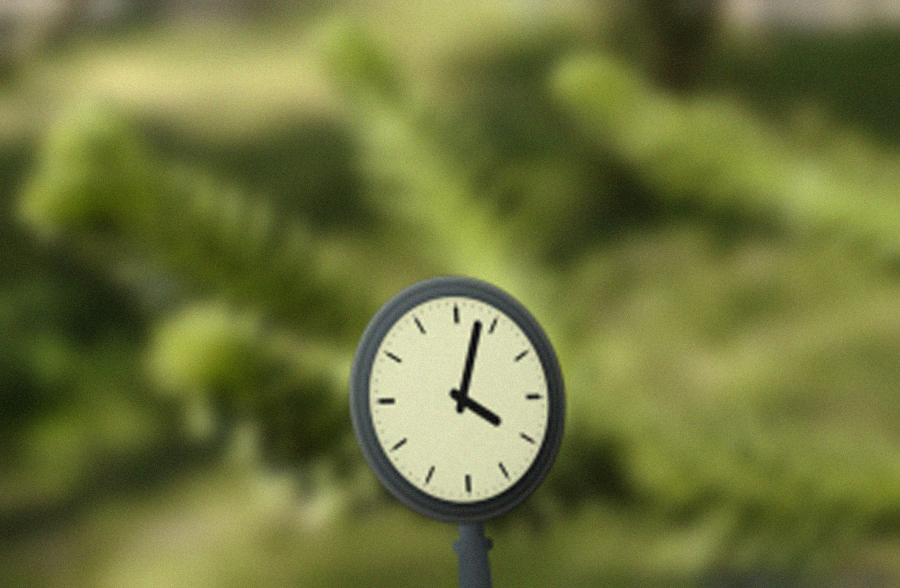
4:03
